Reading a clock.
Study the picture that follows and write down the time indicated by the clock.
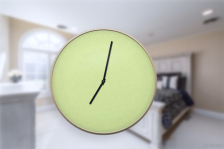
7:02
